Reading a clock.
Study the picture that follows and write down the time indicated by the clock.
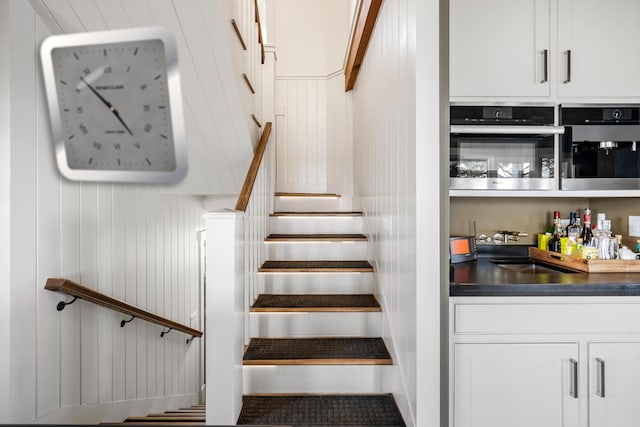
4:53
